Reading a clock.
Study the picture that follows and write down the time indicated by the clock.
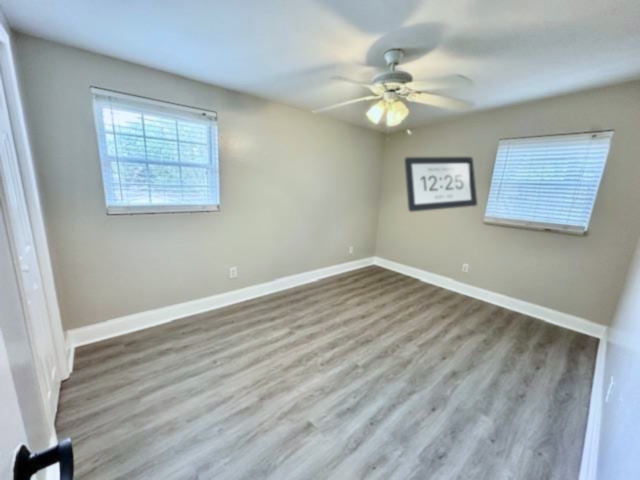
12:25
